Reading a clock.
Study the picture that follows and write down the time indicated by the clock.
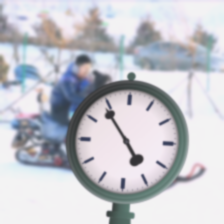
4:54
